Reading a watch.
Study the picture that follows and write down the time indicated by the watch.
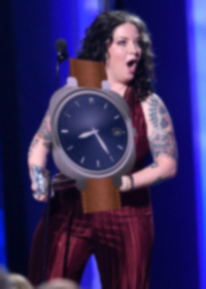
8:25
